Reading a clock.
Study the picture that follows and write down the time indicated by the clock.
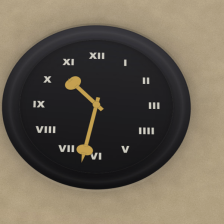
10:32
